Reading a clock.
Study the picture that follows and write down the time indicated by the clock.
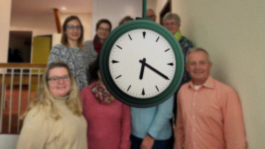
6:20
